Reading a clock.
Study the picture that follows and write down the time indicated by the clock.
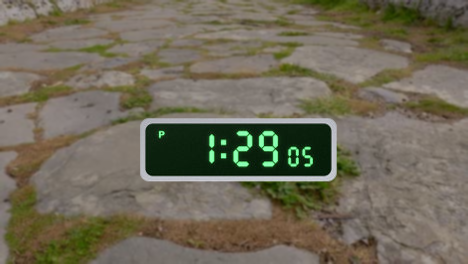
1:29:05
